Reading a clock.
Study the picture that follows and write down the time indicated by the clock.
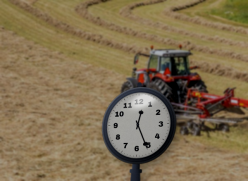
12:26
